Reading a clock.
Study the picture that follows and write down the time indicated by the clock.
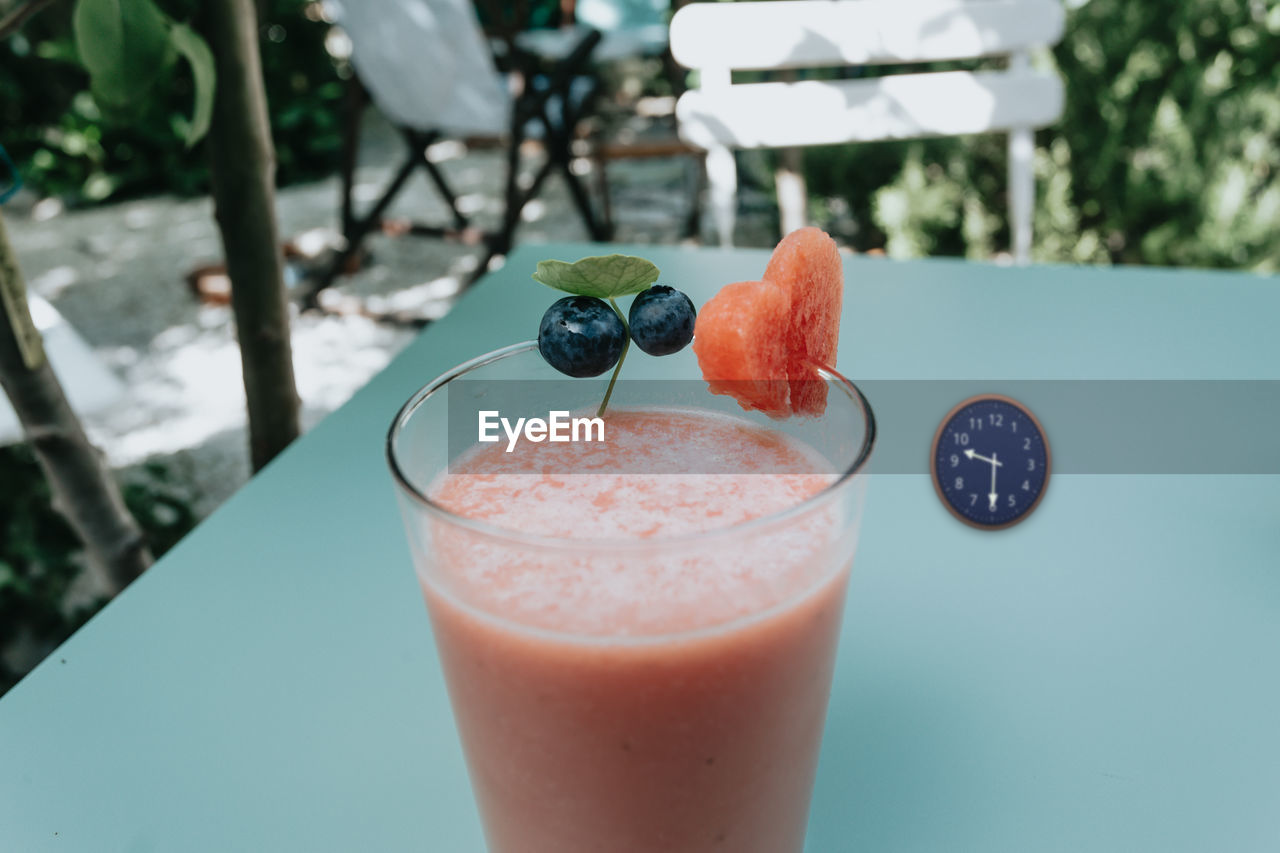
9:30
